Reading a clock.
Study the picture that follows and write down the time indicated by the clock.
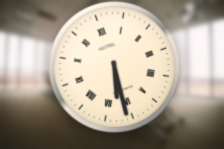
6:31
